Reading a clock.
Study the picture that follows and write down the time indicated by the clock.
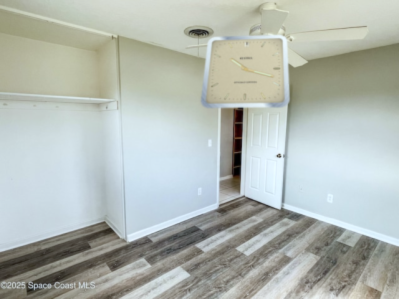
10:18
